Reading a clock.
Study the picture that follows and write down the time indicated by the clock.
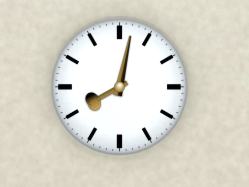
8:02
